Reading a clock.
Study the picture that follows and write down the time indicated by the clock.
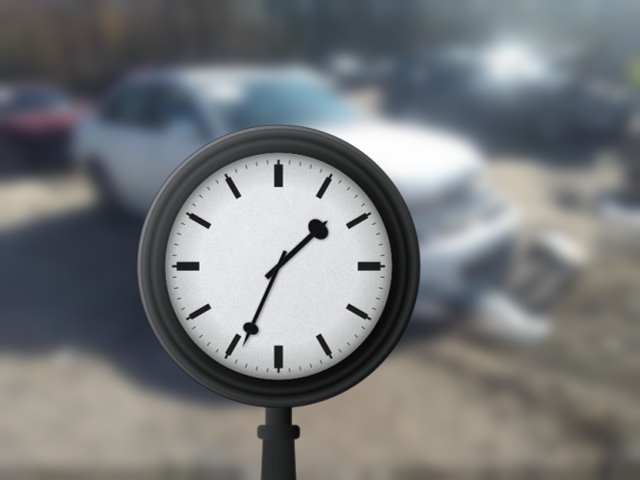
1:34
